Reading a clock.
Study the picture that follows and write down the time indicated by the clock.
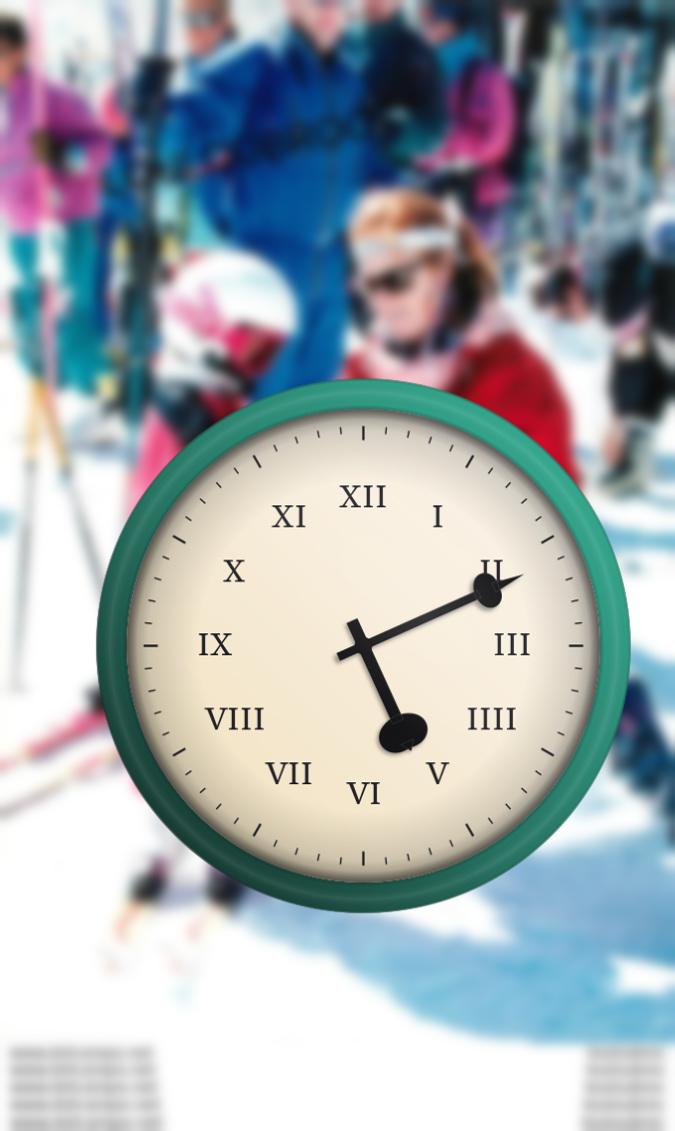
5:11
